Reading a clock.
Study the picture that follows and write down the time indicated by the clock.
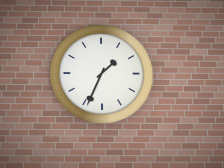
1:34
